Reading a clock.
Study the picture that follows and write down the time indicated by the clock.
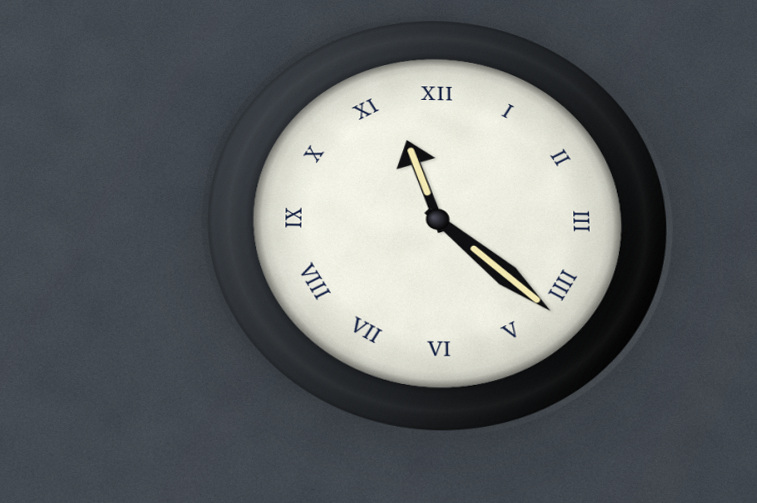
11:22
